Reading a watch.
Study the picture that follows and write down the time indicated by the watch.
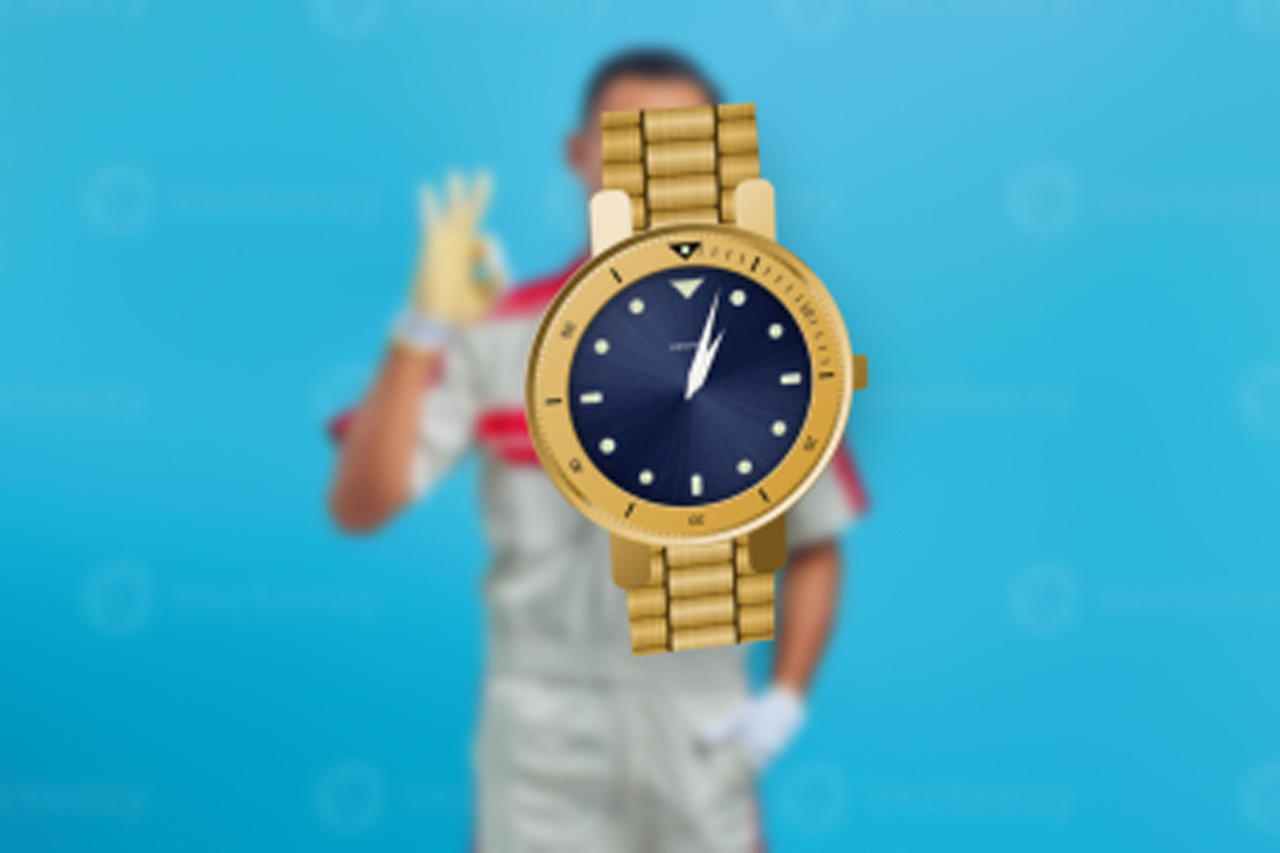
1:03
